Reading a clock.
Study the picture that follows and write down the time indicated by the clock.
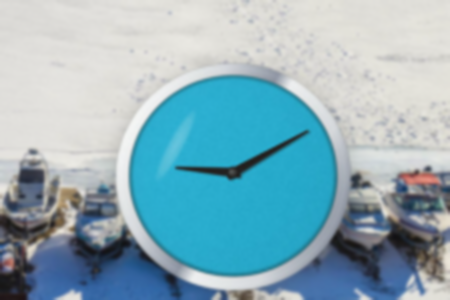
9:10
